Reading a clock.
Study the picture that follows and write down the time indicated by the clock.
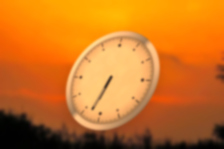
6:33
